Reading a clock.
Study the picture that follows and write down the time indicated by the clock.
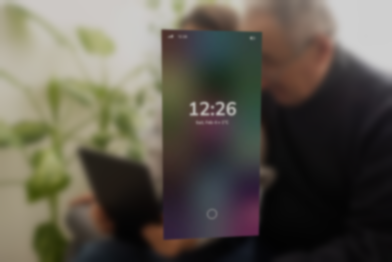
12:26
